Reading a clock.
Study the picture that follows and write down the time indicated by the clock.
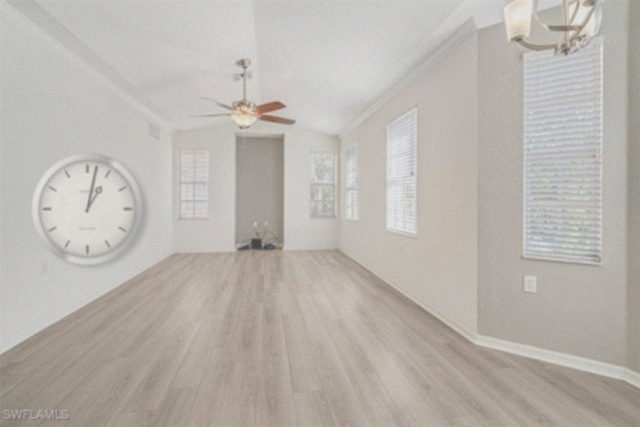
1:02
